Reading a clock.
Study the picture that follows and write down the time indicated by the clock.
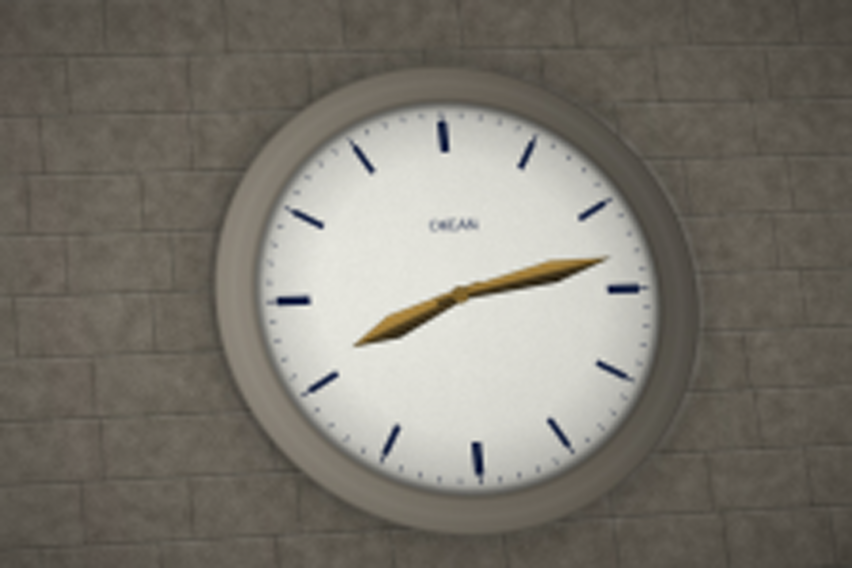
8:13
